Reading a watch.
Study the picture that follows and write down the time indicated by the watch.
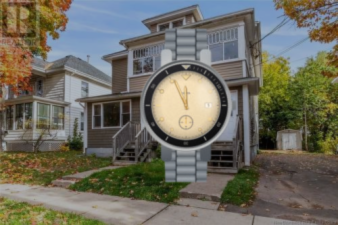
11:56
